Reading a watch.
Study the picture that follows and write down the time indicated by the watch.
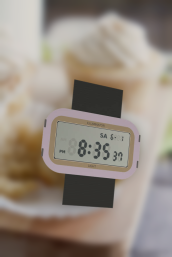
8:35:37
